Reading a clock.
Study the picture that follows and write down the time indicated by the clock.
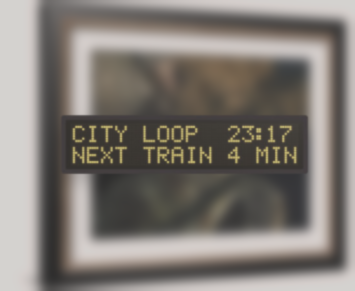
23:17
